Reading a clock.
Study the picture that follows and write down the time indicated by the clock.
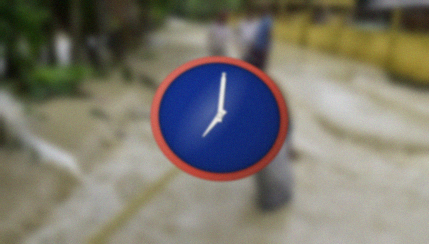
7:00
